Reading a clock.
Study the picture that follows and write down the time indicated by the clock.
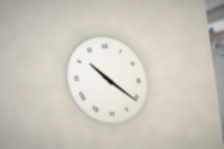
10:21
